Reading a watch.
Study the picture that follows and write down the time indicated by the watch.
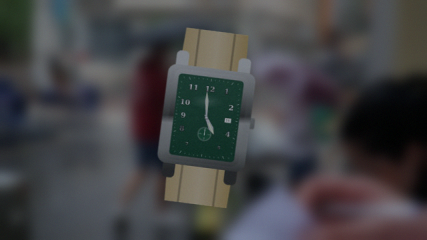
4:59
